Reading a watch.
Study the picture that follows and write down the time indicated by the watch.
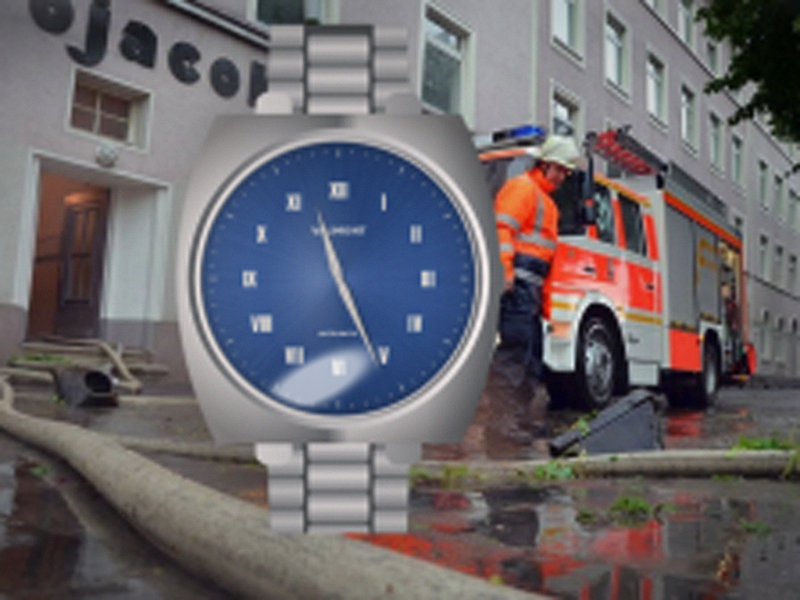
11:26
